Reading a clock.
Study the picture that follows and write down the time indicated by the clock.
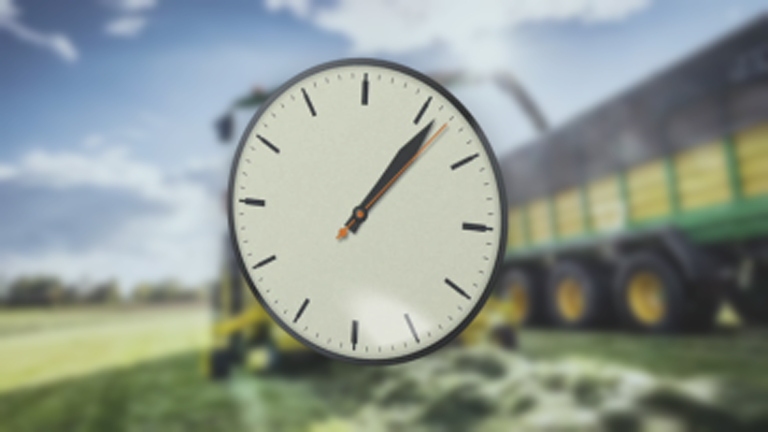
1:06:07
